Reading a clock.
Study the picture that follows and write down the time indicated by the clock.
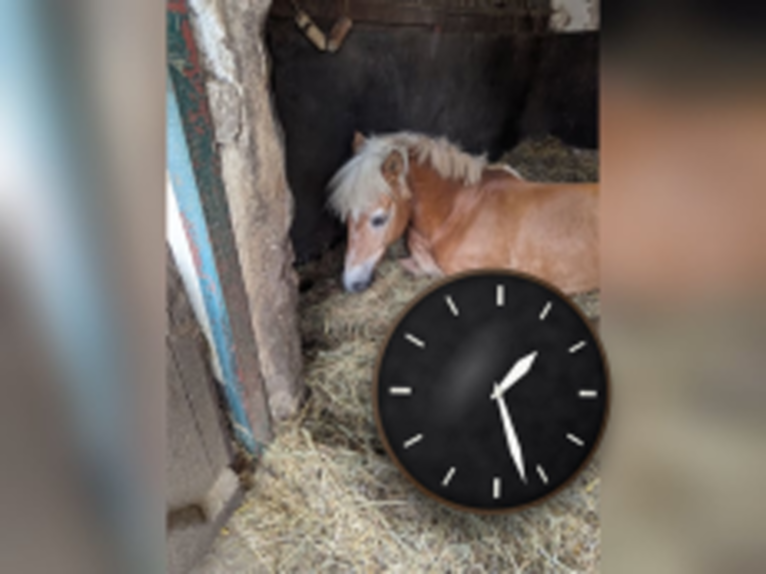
1:27
